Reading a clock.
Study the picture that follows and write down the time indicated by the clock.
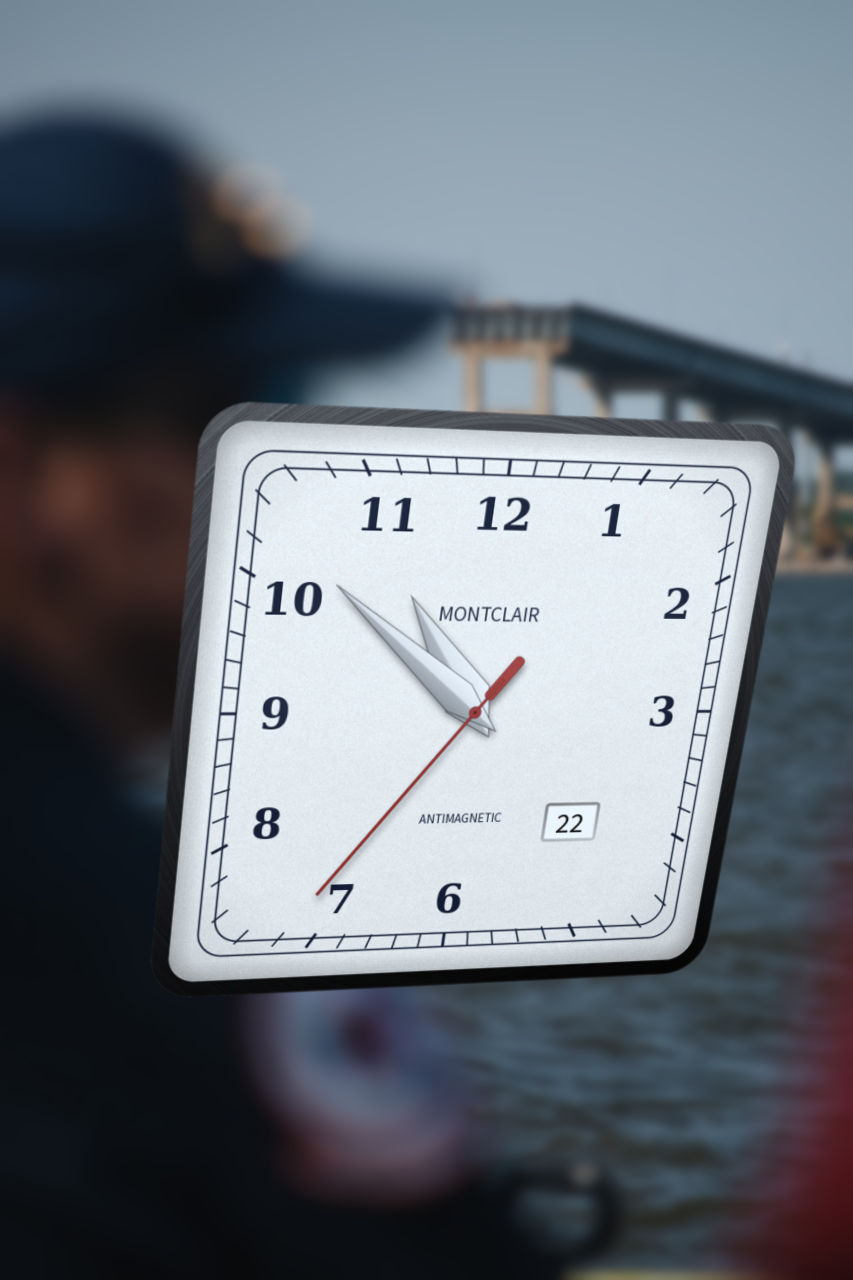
10:51:36
